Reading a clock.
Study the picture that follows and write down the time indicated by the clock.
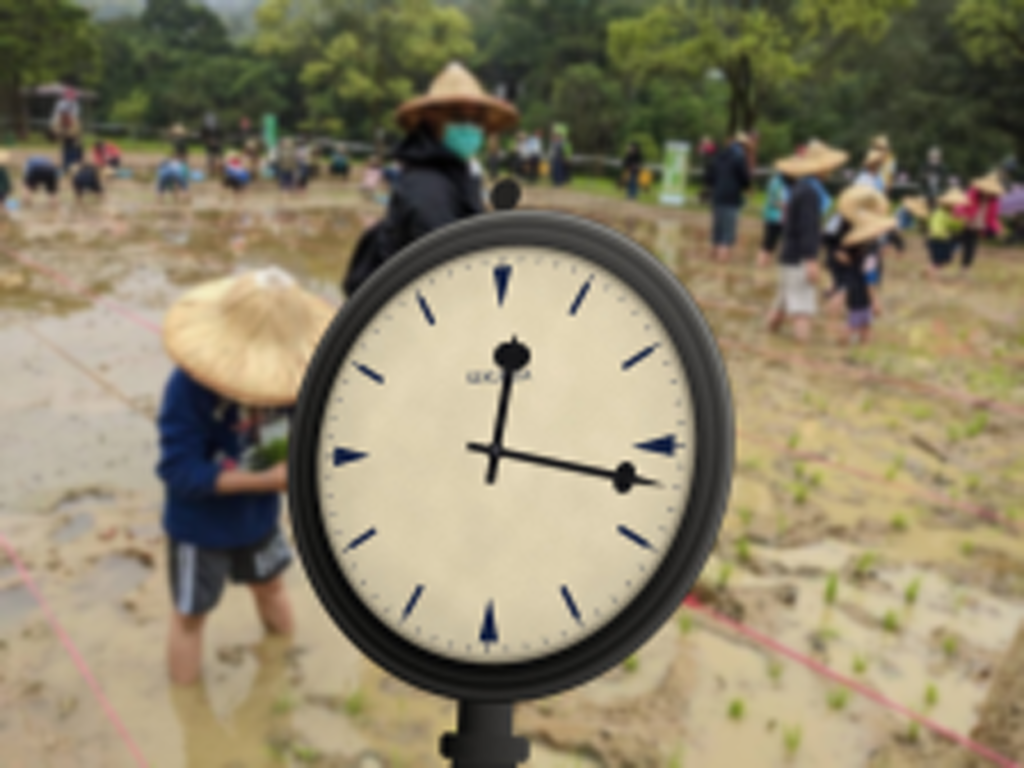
12:17
